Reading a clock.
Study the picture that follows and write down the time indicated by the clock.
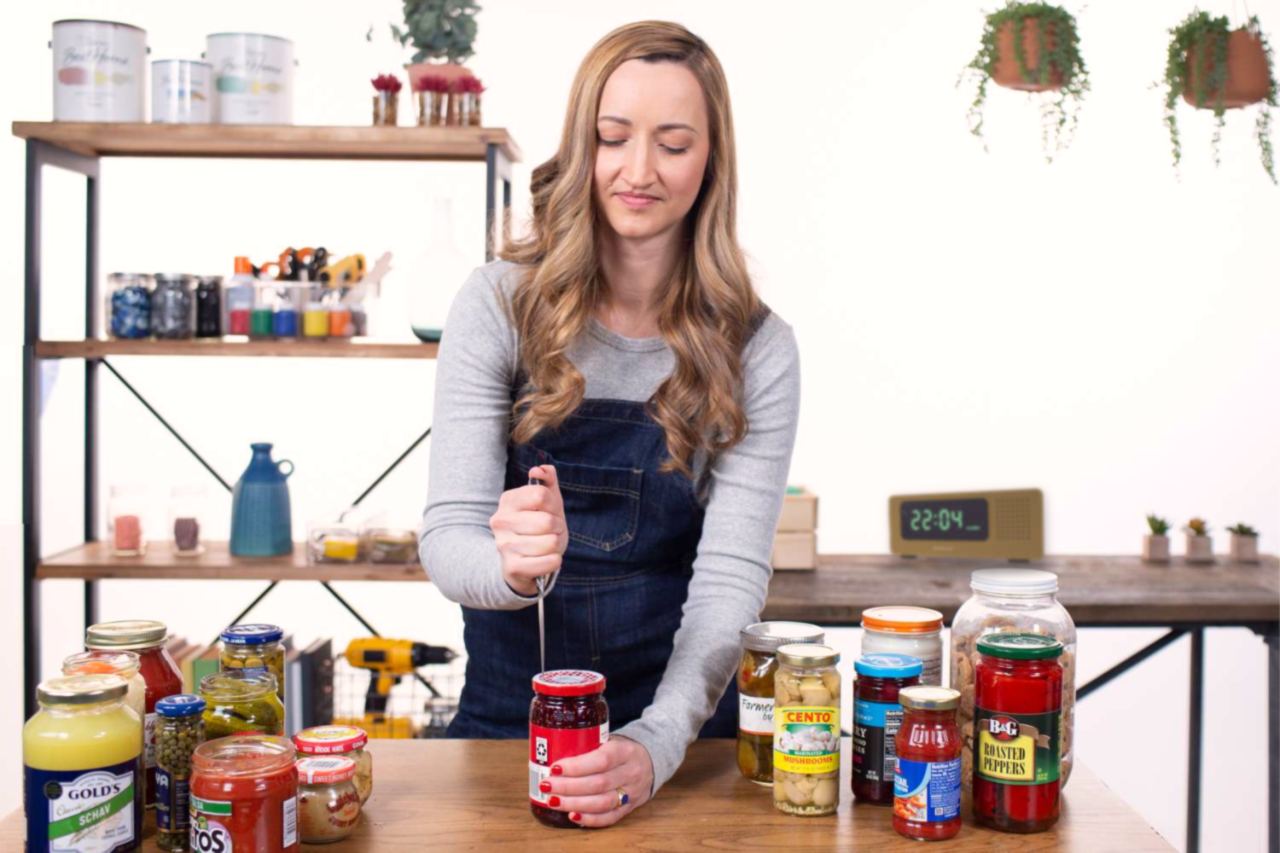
22:04
